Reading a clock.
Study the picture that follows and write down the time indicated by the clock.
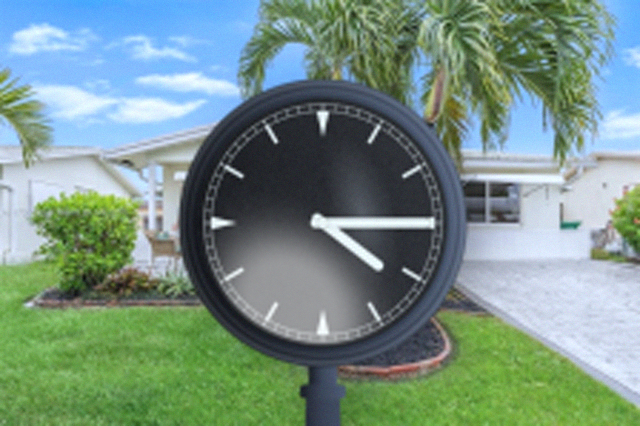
4:15
